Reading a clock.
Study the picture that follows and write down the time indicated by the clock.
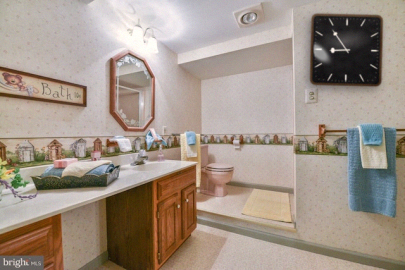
8:54
